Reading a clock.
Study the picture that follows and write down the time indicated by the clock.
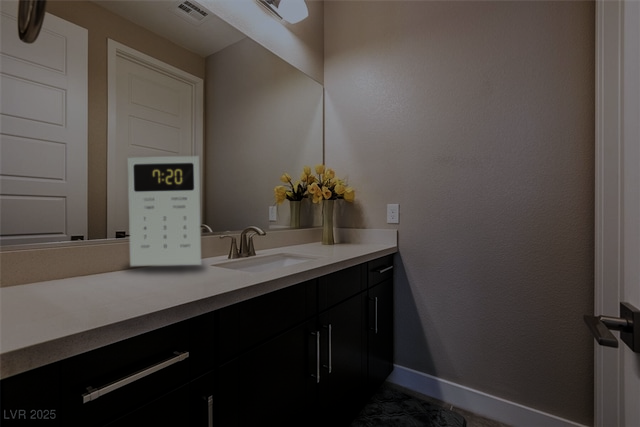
7:20
